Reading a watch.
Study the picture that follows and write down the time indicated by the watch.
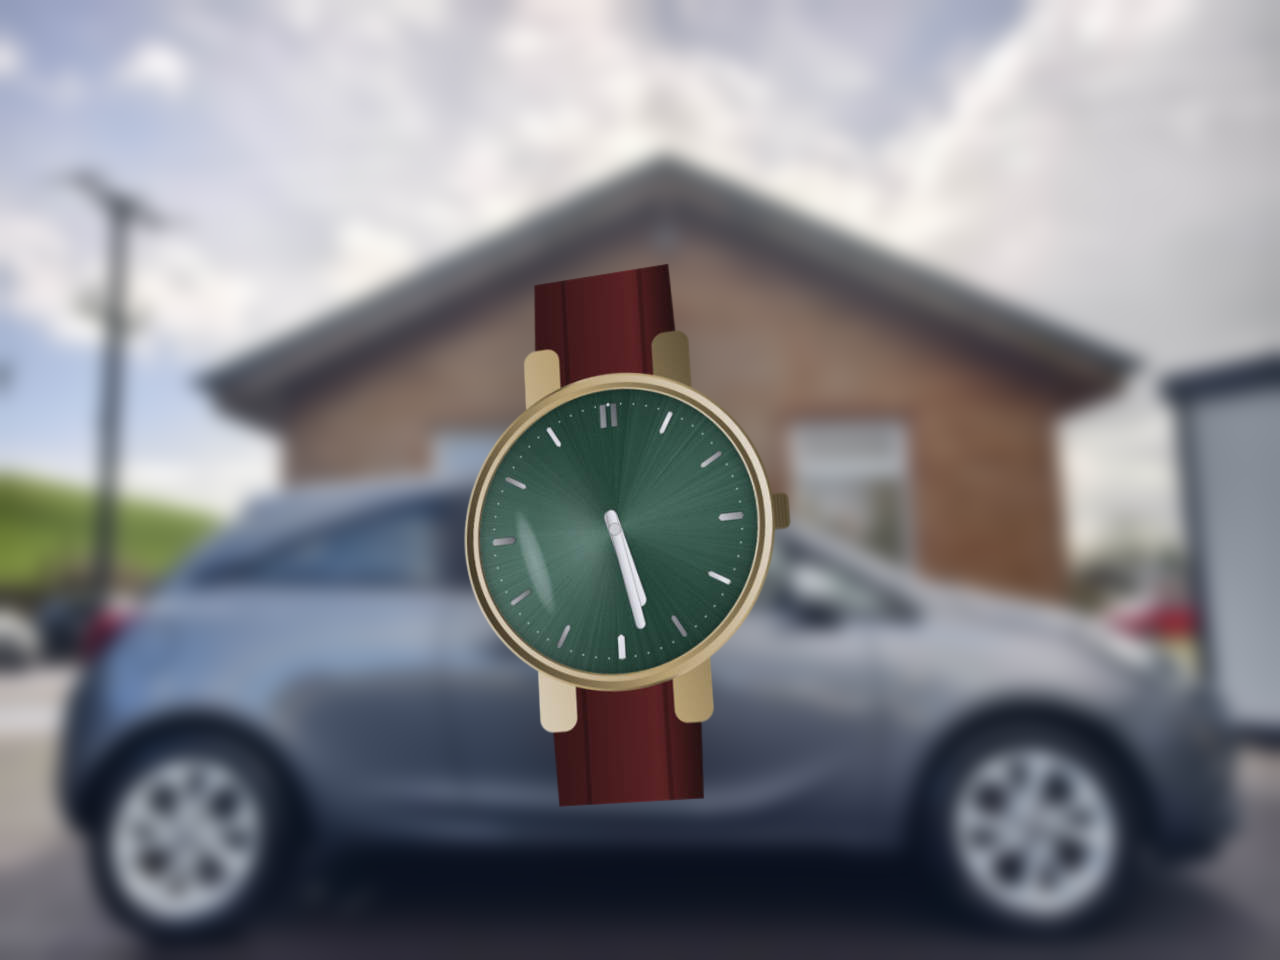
5:28
